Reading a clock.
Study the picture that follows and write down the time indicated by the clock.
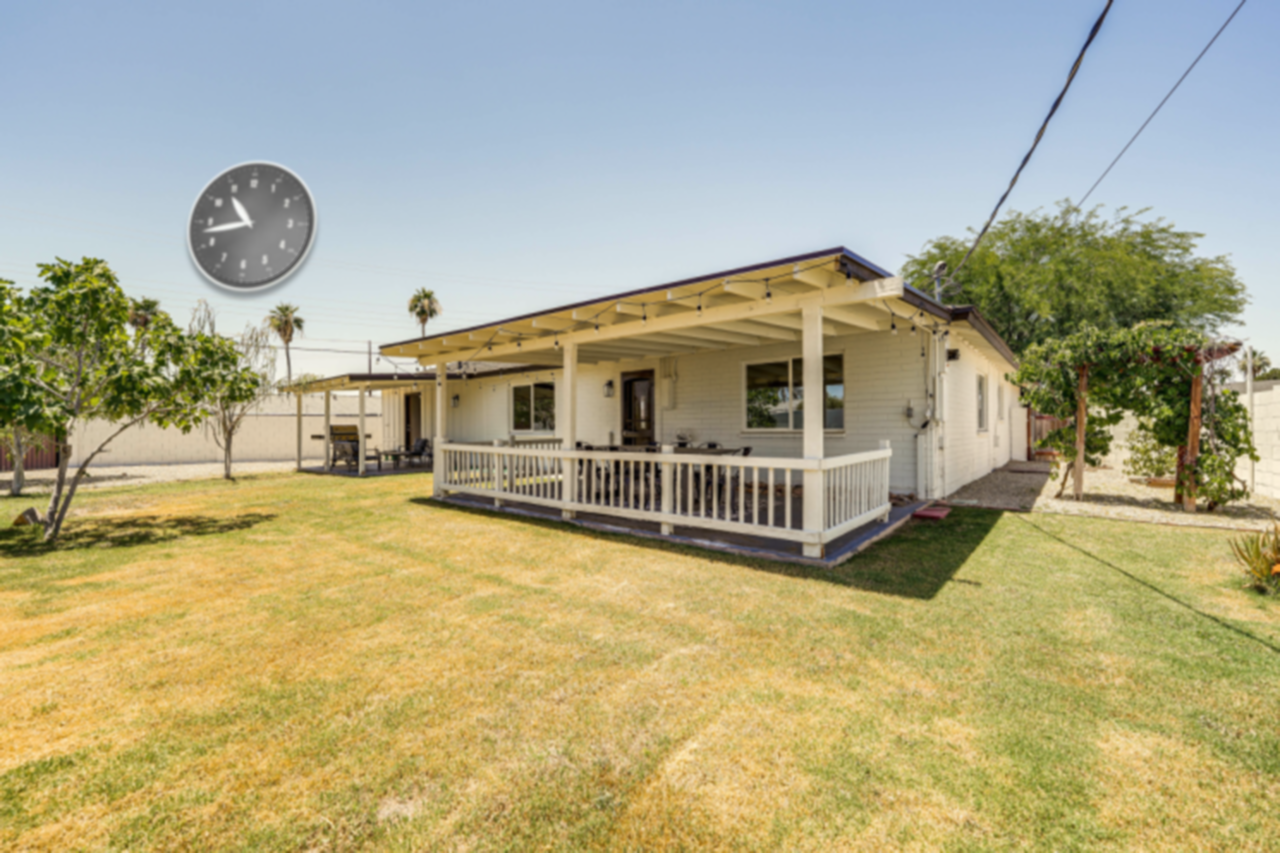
10:43
